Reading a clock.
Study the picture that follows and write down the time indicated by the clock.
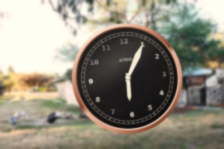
6:05
